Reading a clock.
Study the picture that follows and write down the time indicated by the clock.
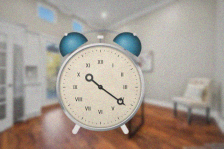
10:21
